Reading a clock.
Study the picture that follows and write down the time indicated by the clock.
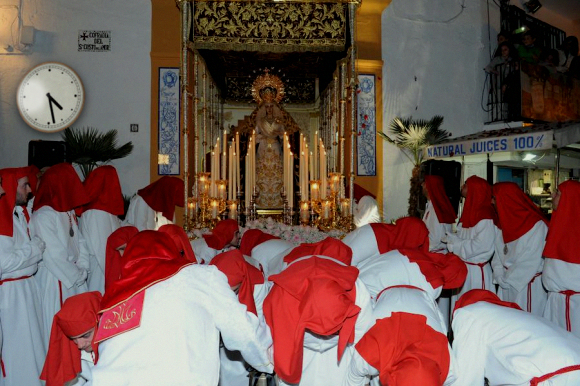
4:28
